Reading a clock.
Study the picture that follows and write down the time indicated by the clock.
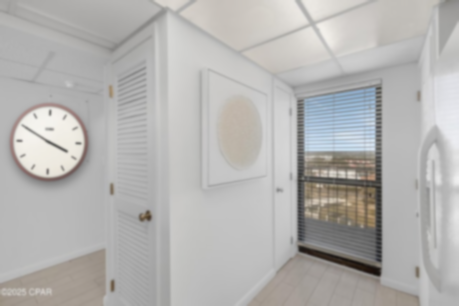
3:50
